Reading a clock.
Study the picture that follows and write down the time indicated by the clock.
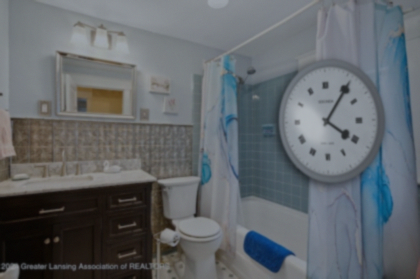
4:06
